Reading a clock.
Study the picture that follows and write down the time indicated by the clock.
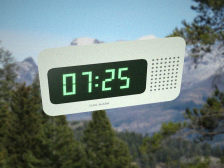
7:25
